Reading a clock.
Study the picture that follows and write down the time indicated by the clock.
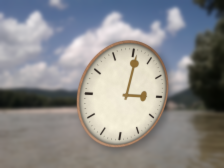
3:01
